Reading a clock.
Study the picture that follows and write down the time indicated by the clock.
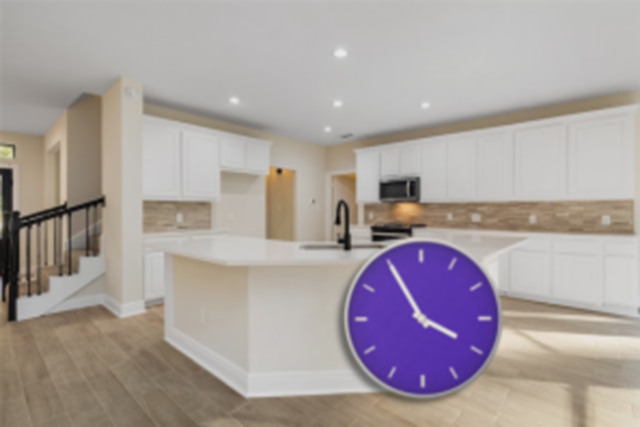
3:55
